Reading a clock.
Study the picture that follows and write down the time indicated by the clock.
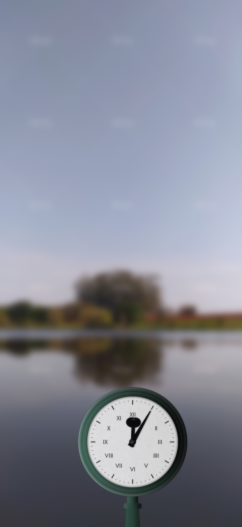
12:05
